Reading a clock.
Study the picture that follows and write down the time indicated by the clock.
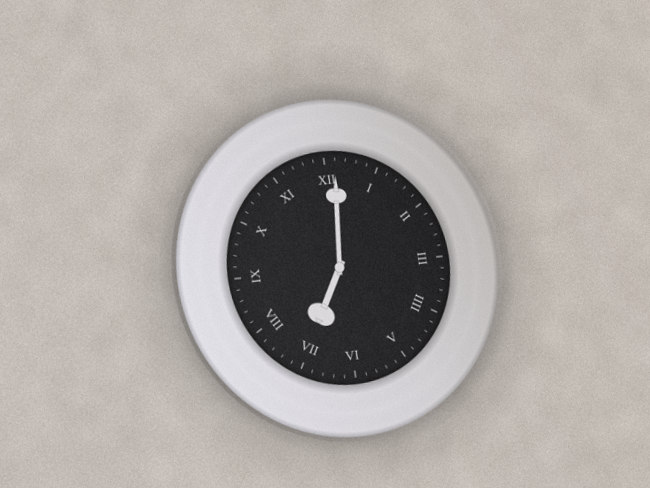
7:01
